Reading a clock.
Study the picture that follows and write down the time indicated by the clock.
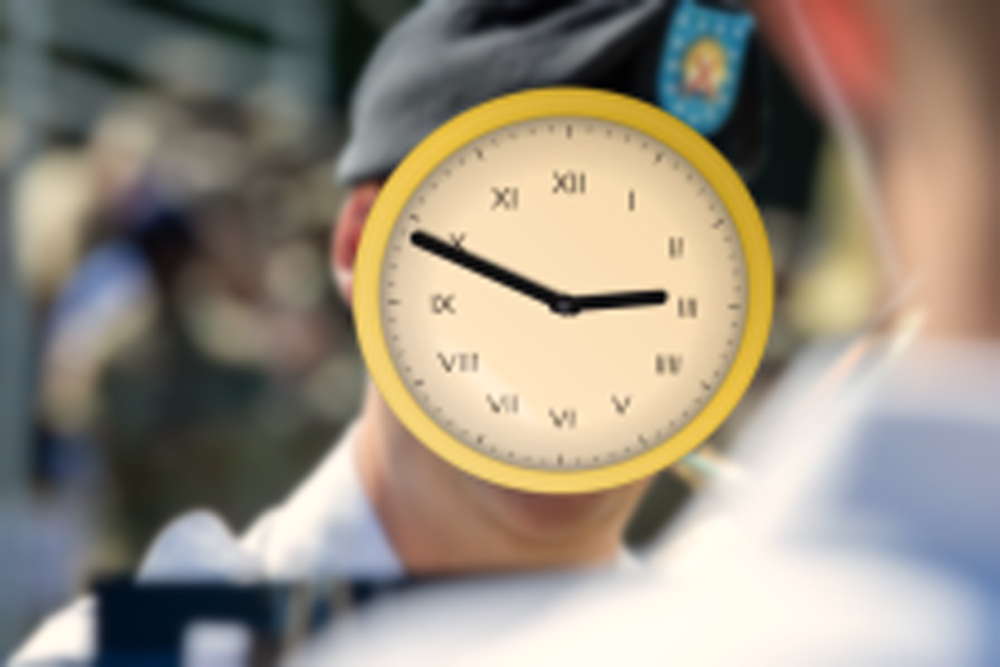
2:49
